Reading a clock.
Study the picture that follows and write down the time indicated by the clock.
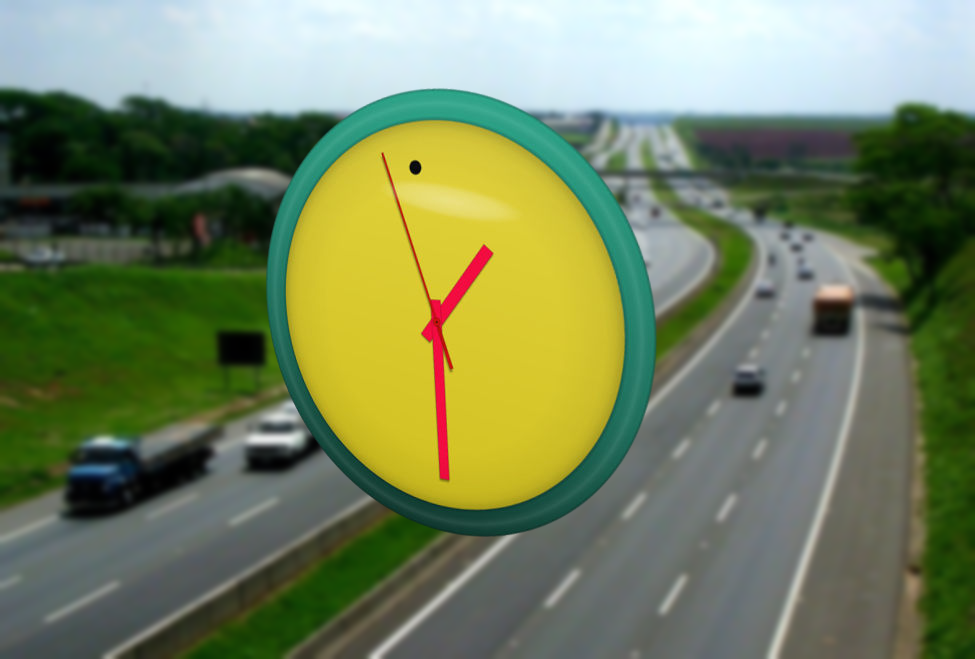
1:30:58
